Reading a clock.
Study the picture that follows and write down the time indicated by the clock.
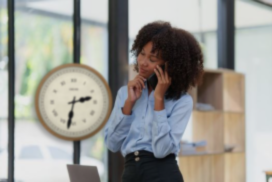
2:32
